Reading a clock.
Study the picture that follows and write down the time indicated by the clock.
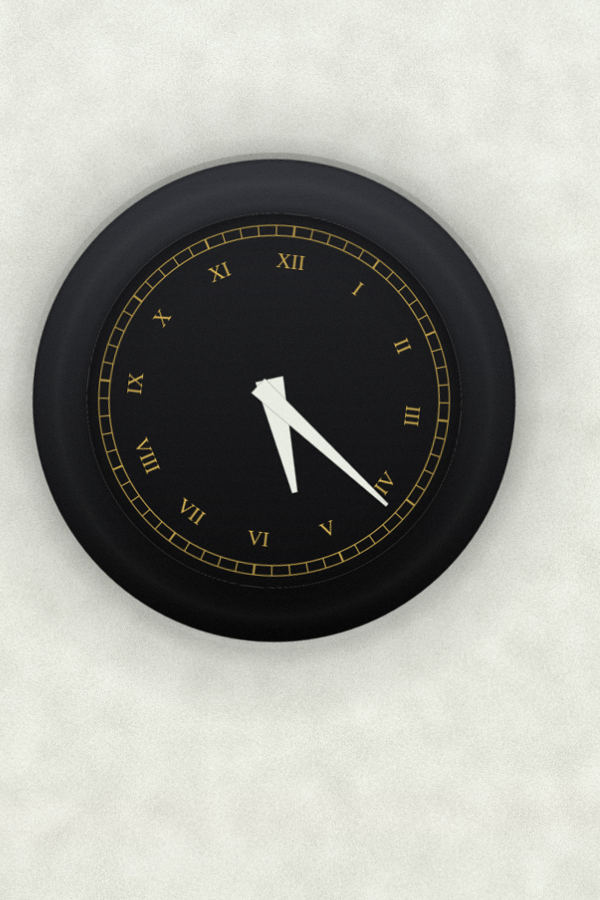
5:21
